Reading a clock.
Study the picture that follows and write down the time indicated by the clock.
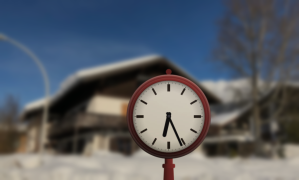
6:26
